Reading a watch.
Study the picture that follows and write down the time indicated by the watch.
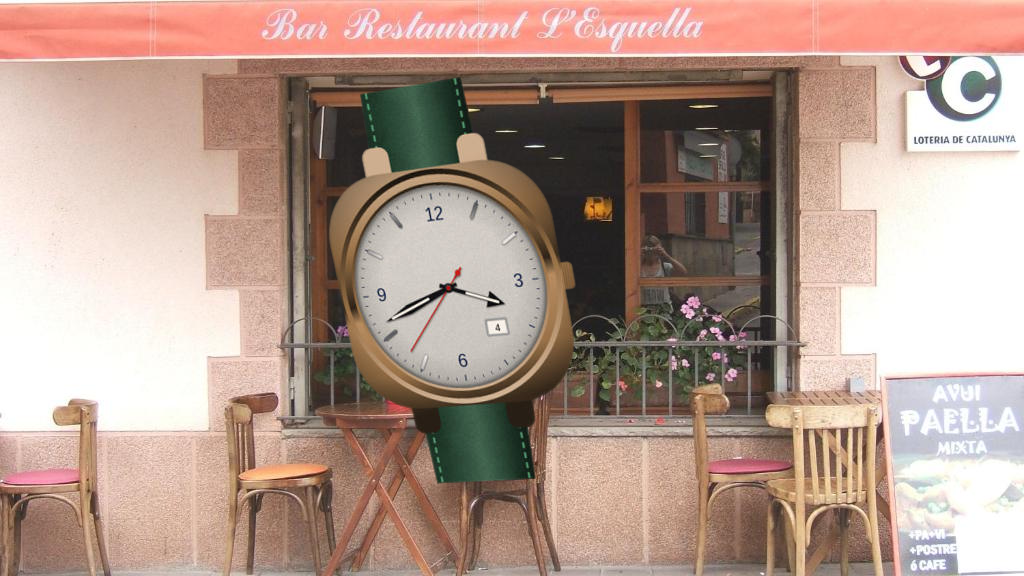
3:41:37
